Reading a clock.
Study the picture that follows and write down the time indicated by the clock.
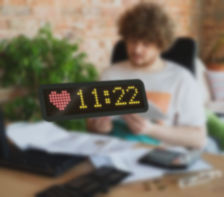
11:22
